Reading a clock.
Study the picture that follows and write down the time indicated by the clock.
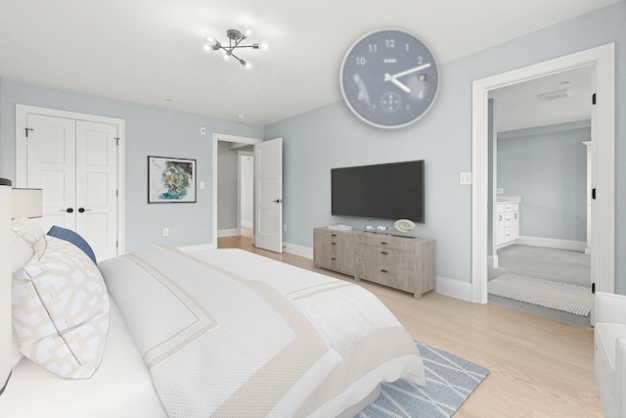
4:12
